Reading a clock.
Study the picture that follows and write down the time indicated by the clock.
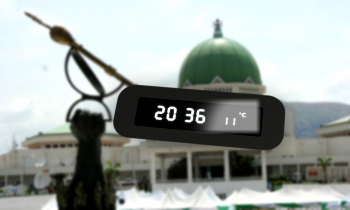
20:36
